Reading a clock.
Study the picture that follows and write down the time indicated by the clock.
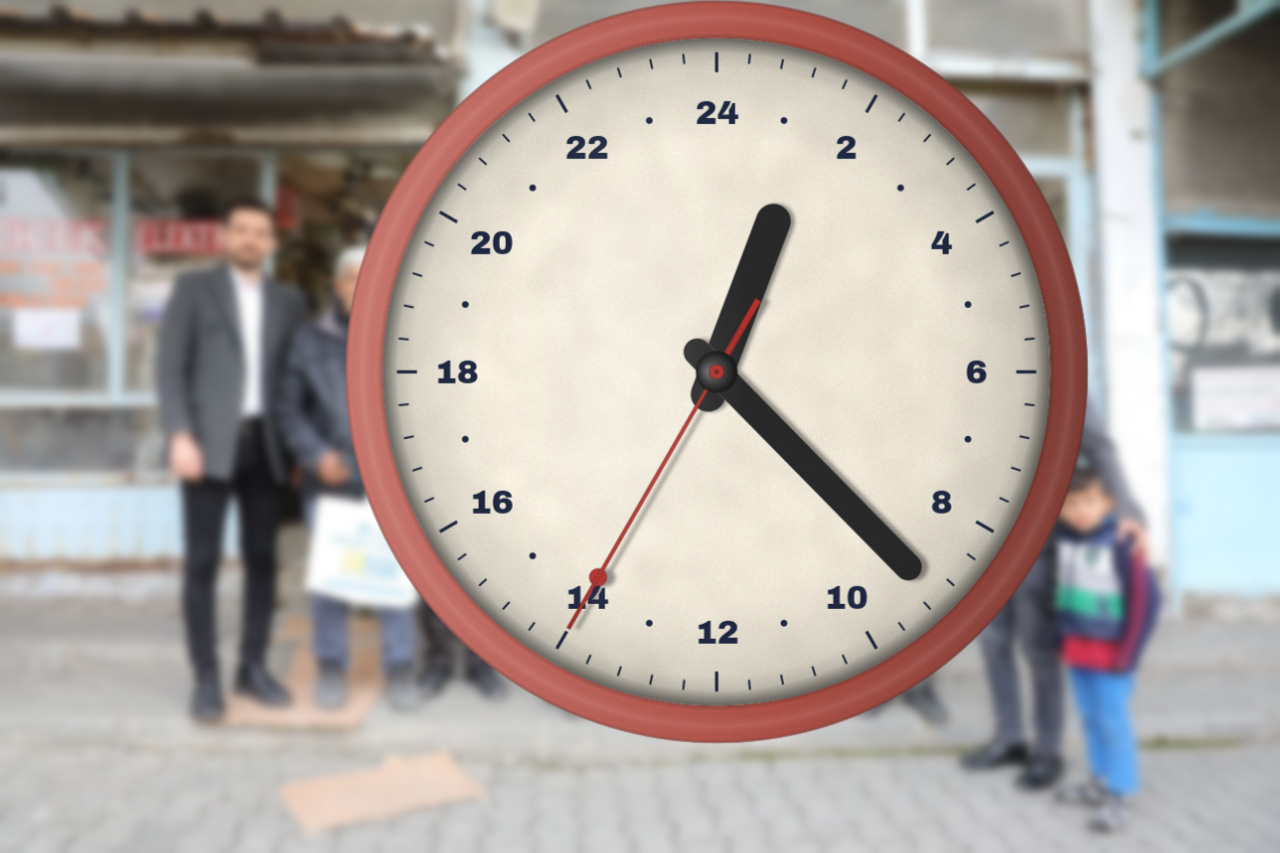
1:22:35
